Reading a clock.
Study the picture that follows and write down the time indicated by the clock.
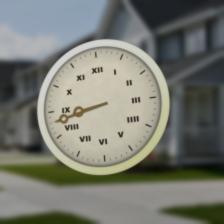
8:43
